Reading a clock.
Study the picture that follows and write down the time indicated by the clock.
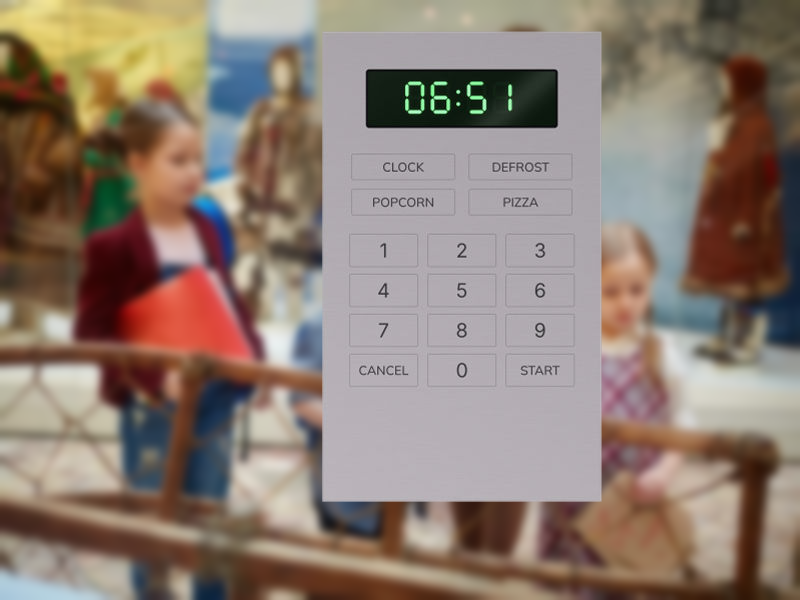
6:51
